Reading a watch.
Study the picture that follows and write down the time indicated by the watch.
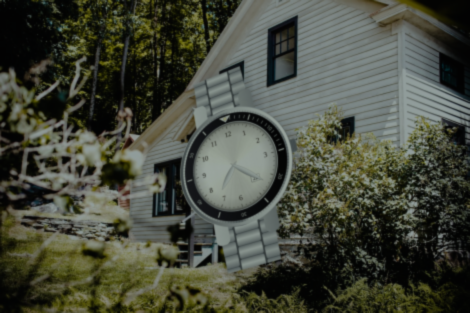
7:22
